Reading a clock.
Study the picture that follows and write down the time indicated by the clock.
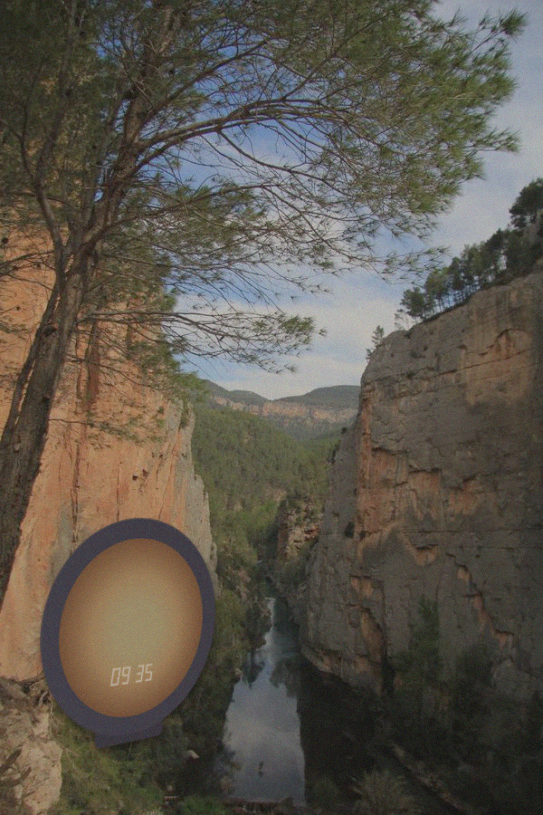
9:35
